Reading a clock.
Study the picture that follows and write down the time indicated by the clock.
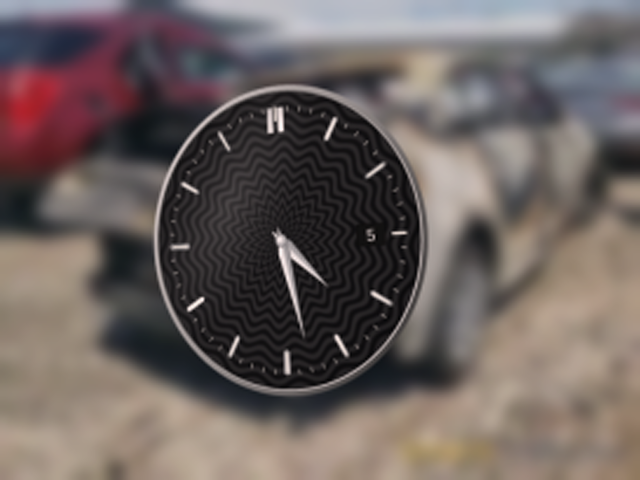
4:28
